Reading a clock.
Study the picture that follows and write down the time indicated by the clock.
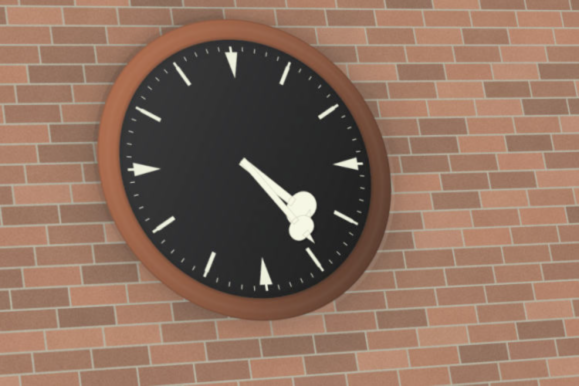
4:24
